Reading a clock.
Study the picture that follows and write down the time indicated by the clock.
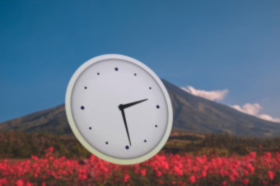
2:29
